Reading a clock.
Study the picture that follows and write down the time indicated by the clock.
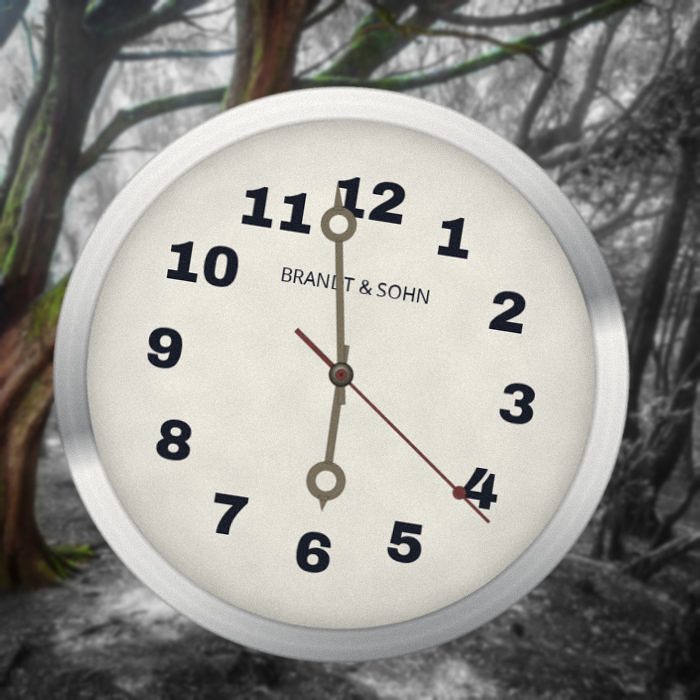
5:58:21
